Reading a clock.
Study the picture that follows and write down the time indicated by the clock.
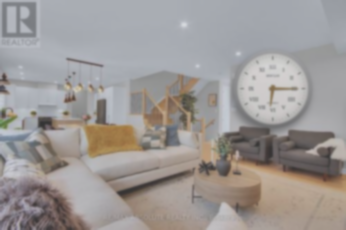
6:15
